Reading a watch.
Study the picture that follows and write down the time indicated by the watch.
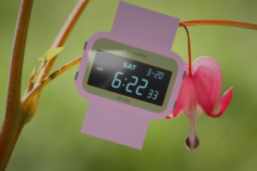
6:22
